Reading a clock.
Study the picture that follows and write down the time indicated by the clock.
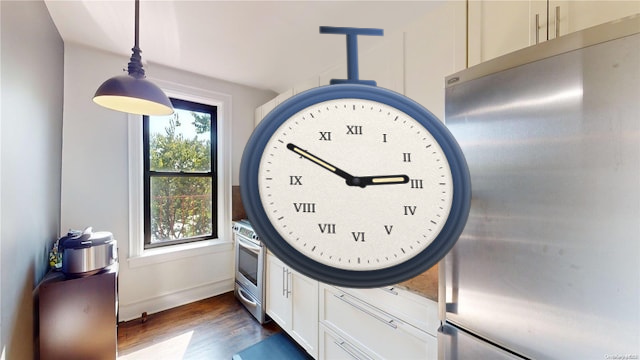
2:50
